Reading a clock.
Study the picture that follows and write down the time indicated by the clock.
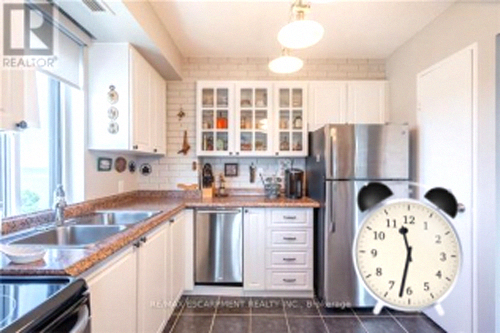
11:32
